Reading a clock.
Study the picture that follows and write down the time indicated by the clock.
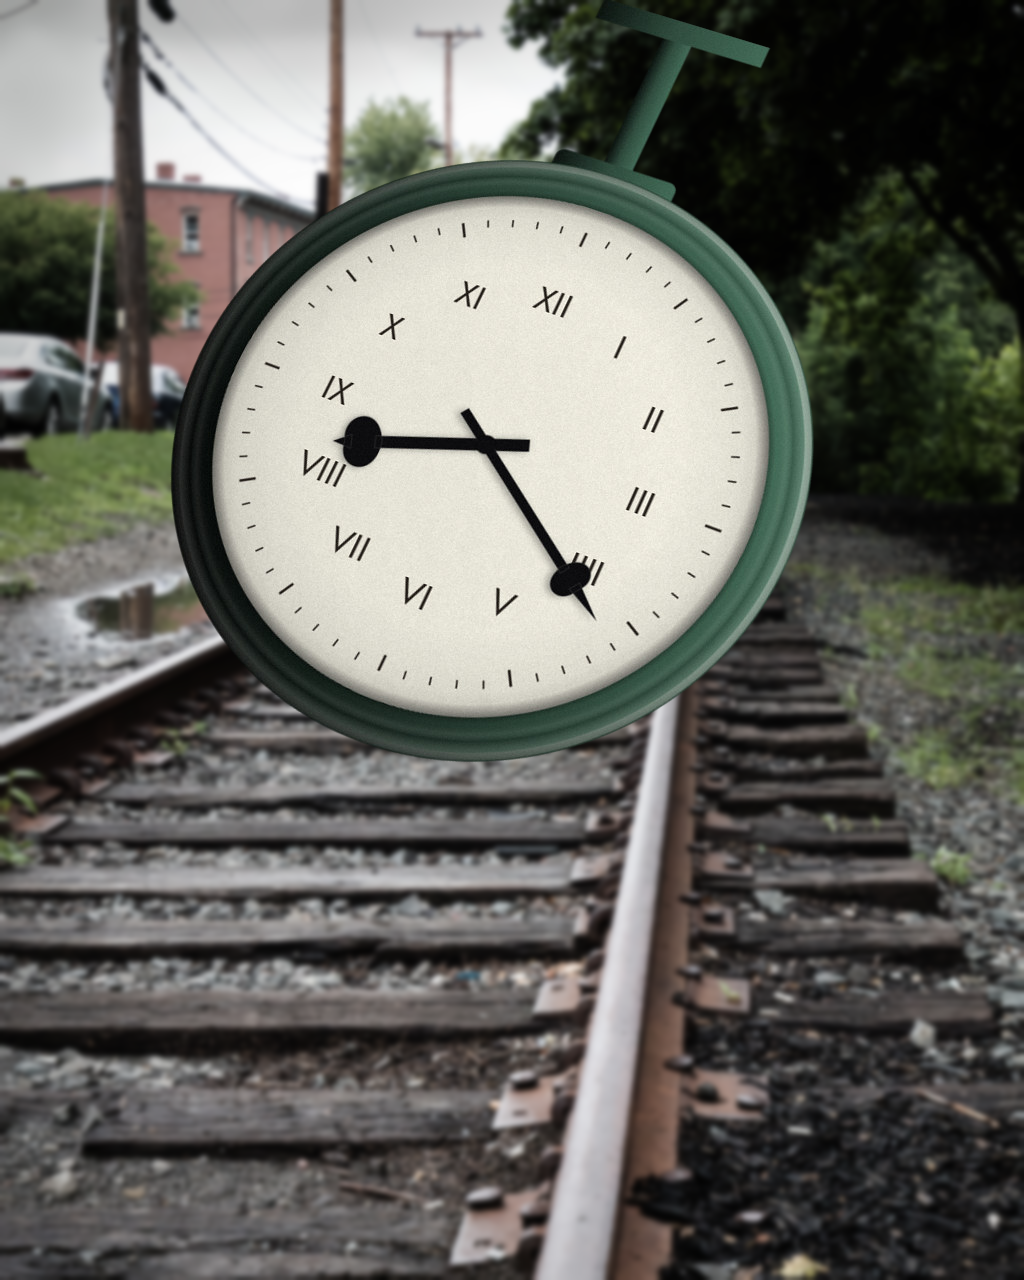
8:21
